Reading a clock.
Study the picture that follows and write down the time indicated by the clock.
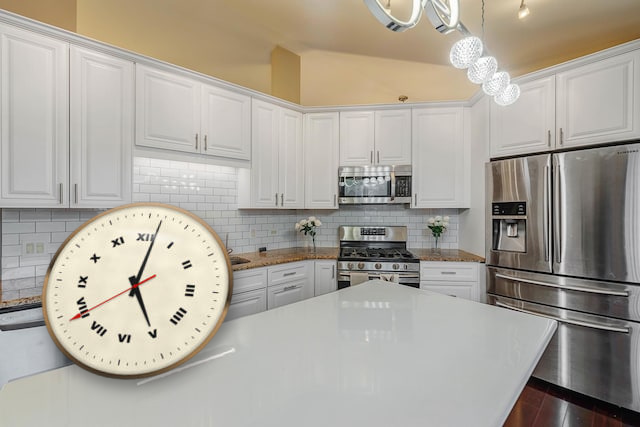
5:01:39
